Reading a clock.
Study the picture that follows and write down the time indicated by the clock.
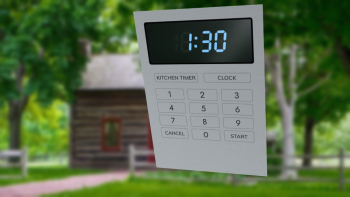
1:30
